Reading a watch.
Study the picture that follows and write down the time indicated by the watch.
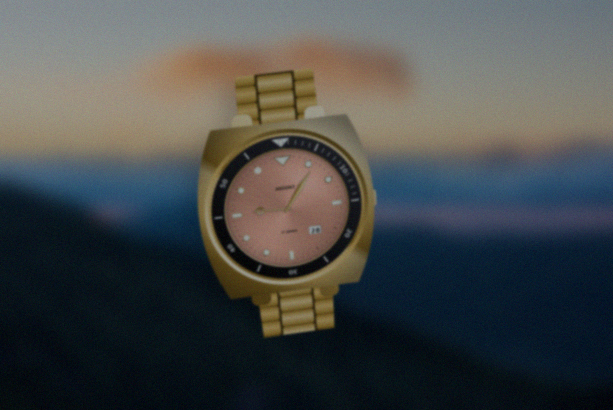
9:06
